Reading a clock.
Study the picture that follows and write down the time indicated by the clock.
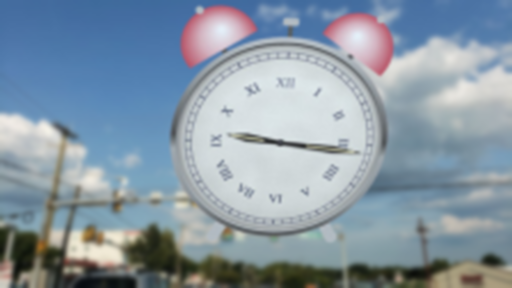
9:16
